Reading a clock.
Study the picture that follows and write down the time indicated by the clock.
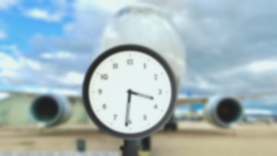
3:31
